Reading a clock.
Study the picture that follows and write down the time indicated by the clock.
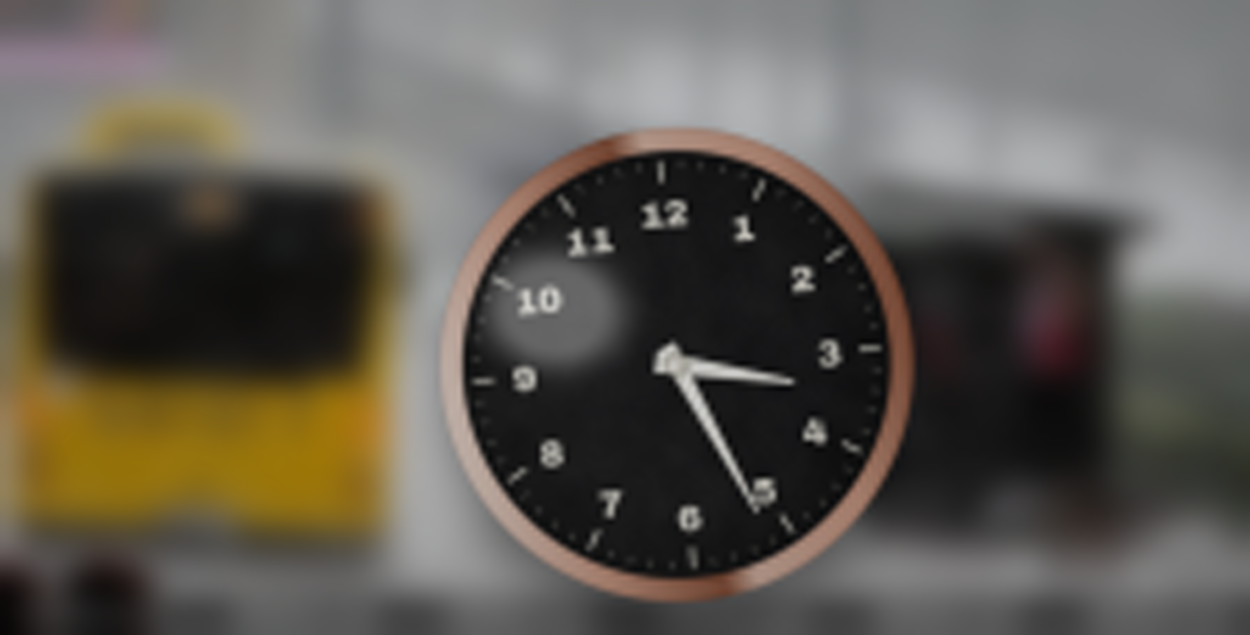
3:26
